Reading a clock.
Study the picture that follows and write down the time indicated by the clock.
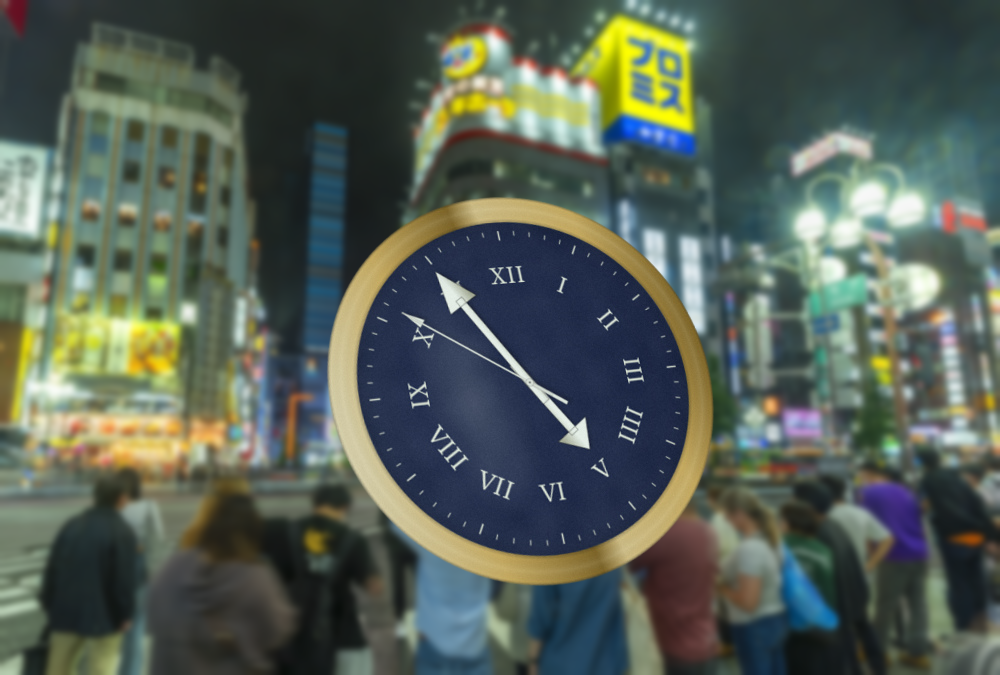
4:54:51
